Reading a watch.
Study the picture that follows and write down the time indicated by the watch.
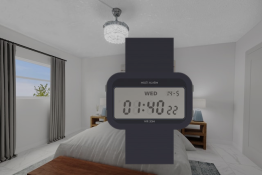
1:40:22
